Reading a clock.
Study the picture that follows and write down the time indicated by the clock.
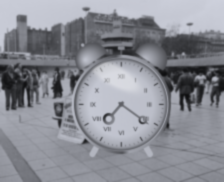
7:21
